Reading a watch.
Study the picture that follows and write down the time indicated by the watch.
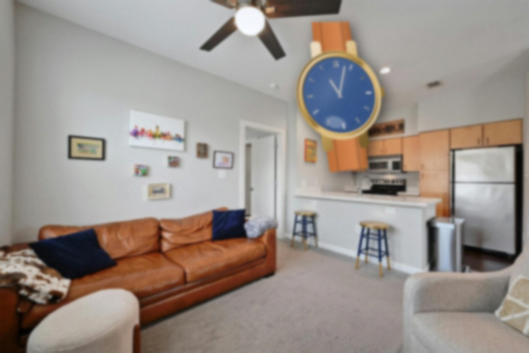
11:03
